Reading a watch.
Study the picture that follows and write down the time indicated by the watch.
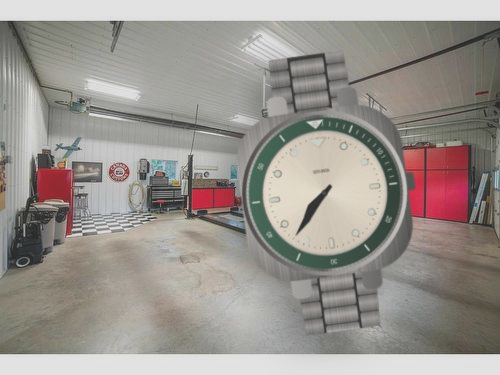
7:37
